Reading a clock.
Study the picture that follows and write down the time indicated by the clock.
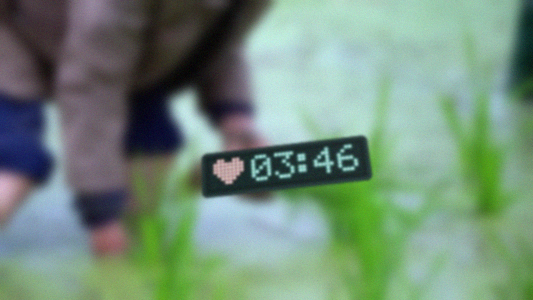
3:46
